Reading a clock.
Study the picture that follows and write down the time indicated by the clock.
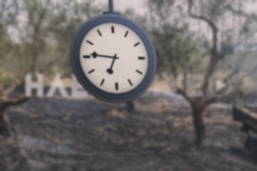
6:46
